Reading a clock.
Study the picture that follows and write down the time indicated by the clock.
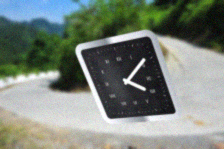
4:09
